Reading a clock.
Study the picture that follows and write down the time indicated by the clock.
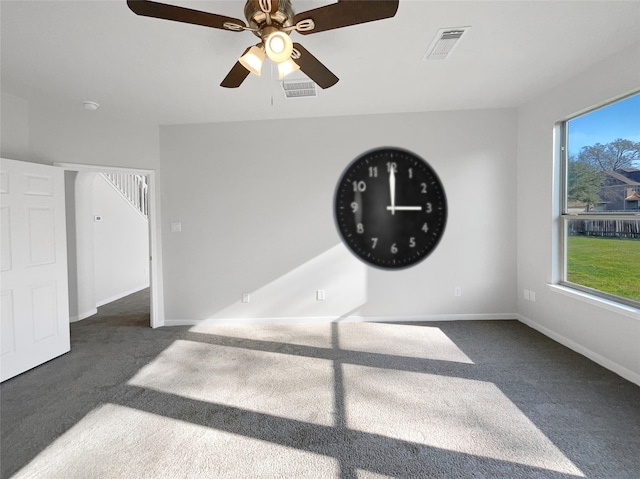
3:00
